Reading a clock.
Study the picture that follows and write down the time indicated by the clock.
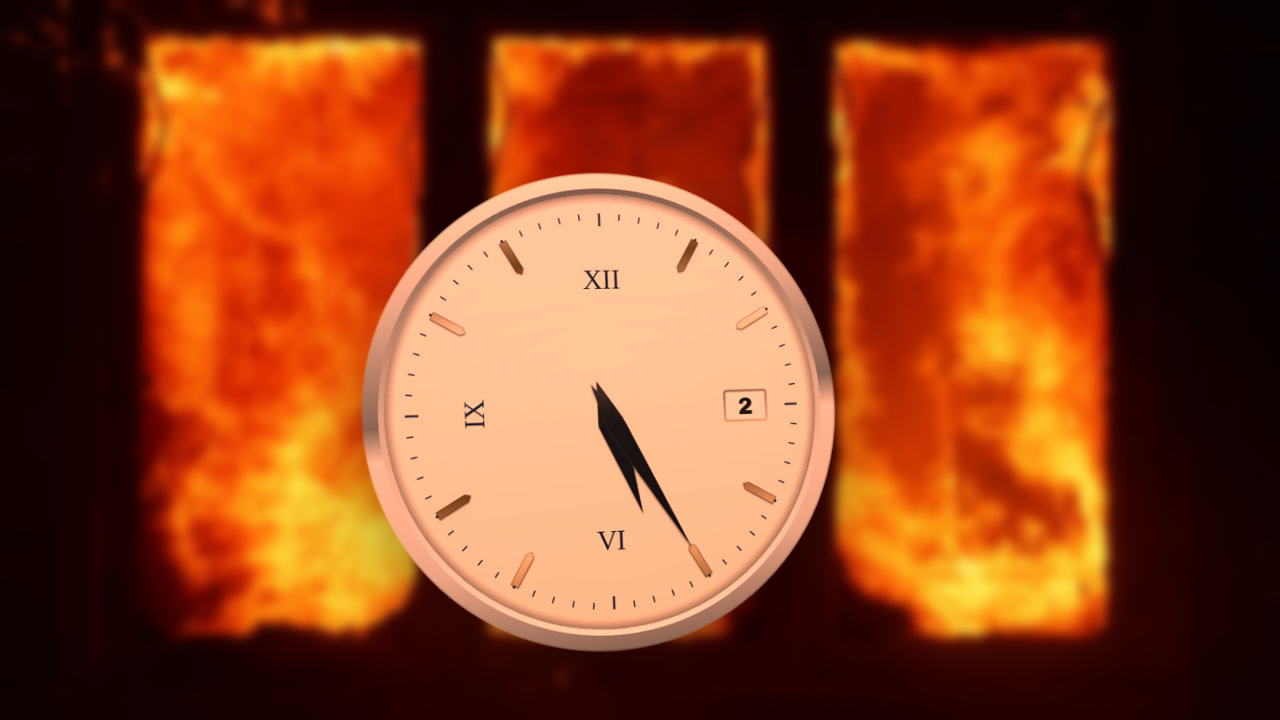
5:25
